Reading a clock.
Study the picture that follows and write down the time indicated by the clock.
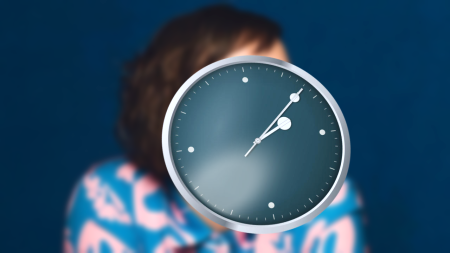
2:08:08
